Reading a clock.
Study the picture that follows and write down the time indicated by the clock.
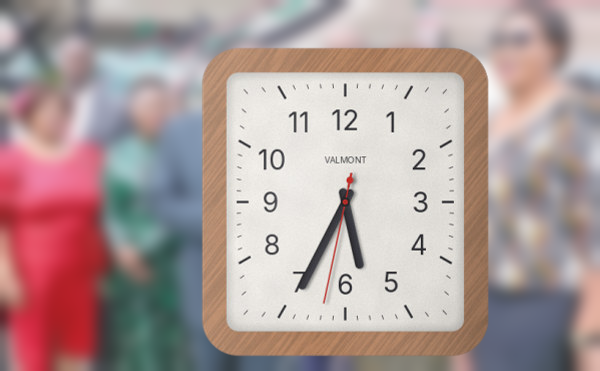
5:34:32
